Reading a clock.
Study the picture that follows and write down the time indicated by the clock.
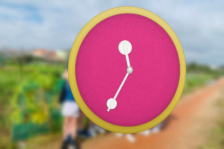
11:35
